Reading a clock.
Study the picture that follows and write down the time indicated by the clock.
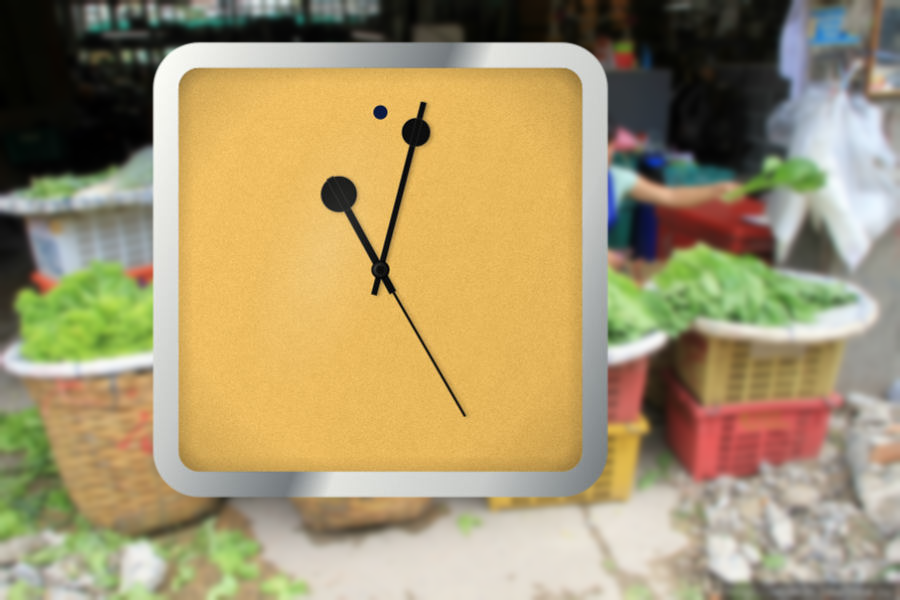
11:02:25
